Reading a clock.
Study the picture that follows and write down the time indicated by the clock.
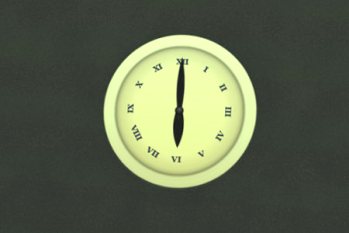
6:00
